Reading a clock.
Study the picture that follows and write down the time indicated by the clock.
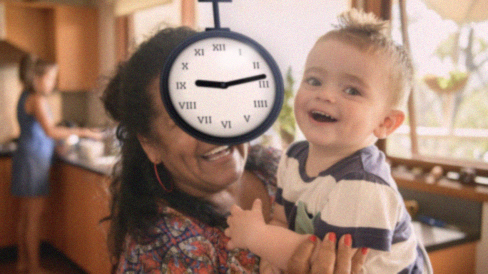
9:13
